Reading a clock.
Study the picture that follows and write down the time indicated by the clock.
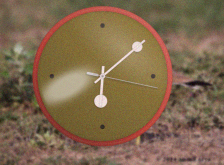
6:08:17
